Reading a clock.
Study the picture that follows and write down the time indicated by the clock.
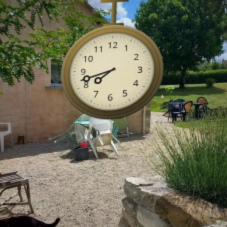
7:42
